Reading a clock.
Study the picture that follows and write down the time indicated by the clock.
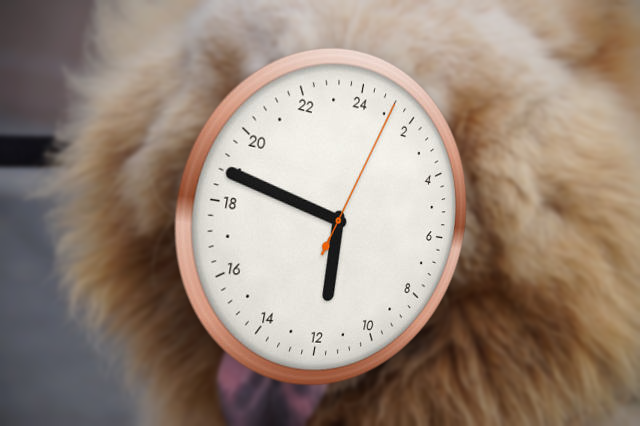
11:47:03
